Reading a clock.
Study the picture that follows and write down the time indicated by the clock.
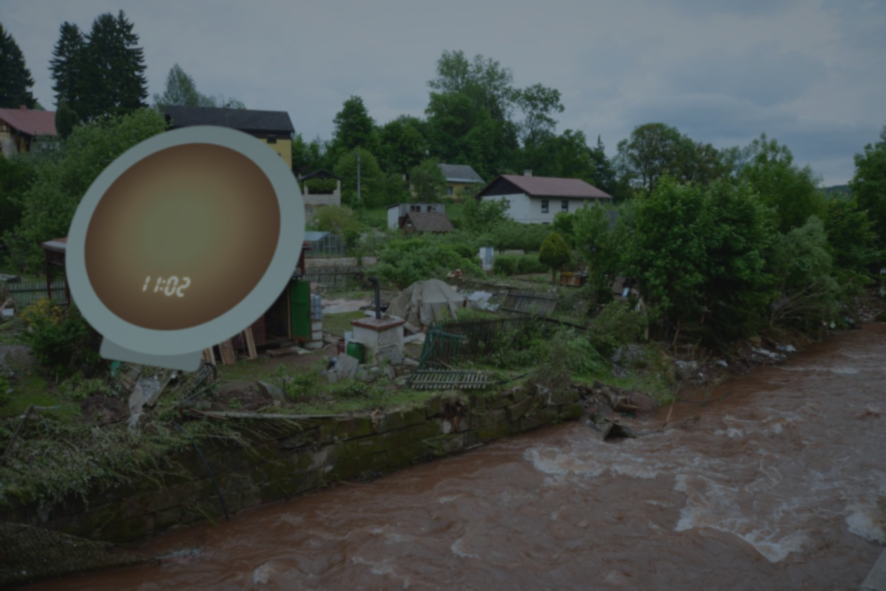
11:02
